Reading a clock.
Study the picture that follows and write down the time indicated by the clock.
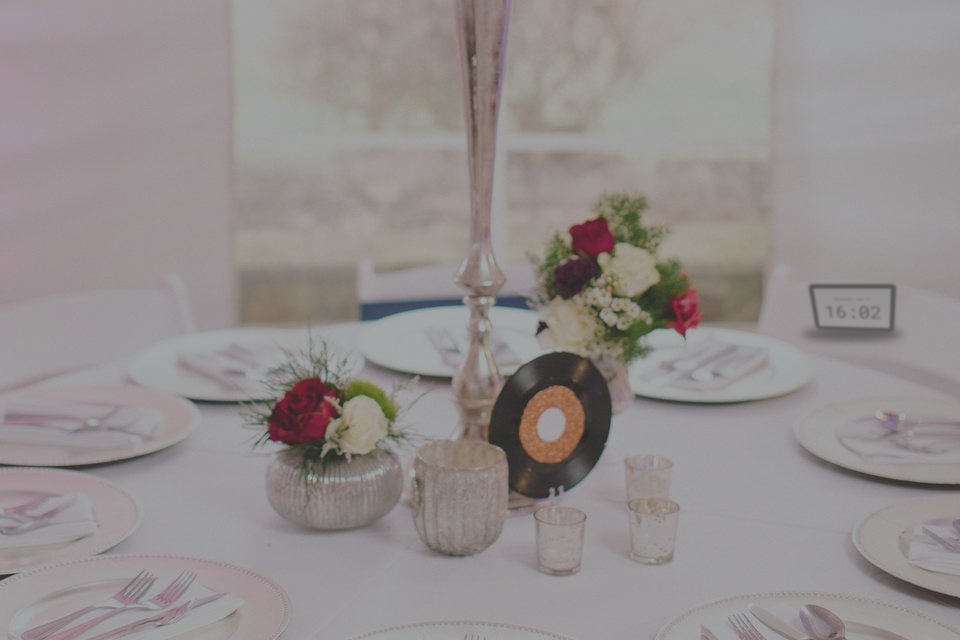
16:02
